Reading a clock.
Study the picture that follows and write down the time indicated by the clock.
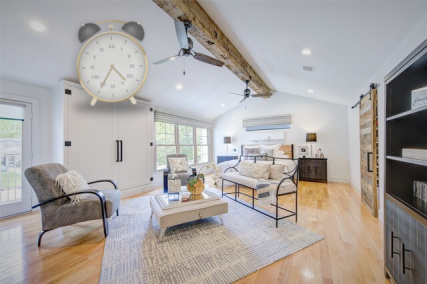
4:35
